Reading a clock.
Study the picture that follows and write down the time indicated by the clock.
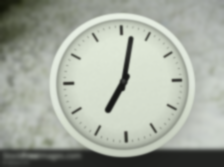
7:02
